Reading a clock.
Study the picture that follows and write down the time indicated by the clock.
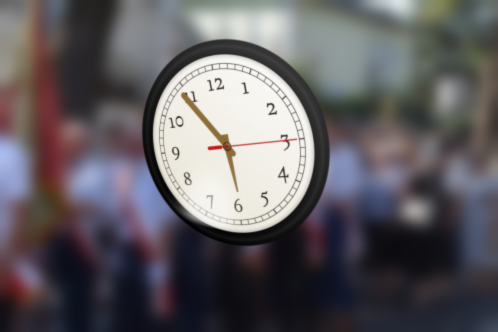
5:54:15
